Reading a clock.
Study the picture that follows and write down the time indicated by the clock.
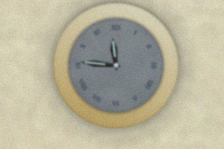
11:46
